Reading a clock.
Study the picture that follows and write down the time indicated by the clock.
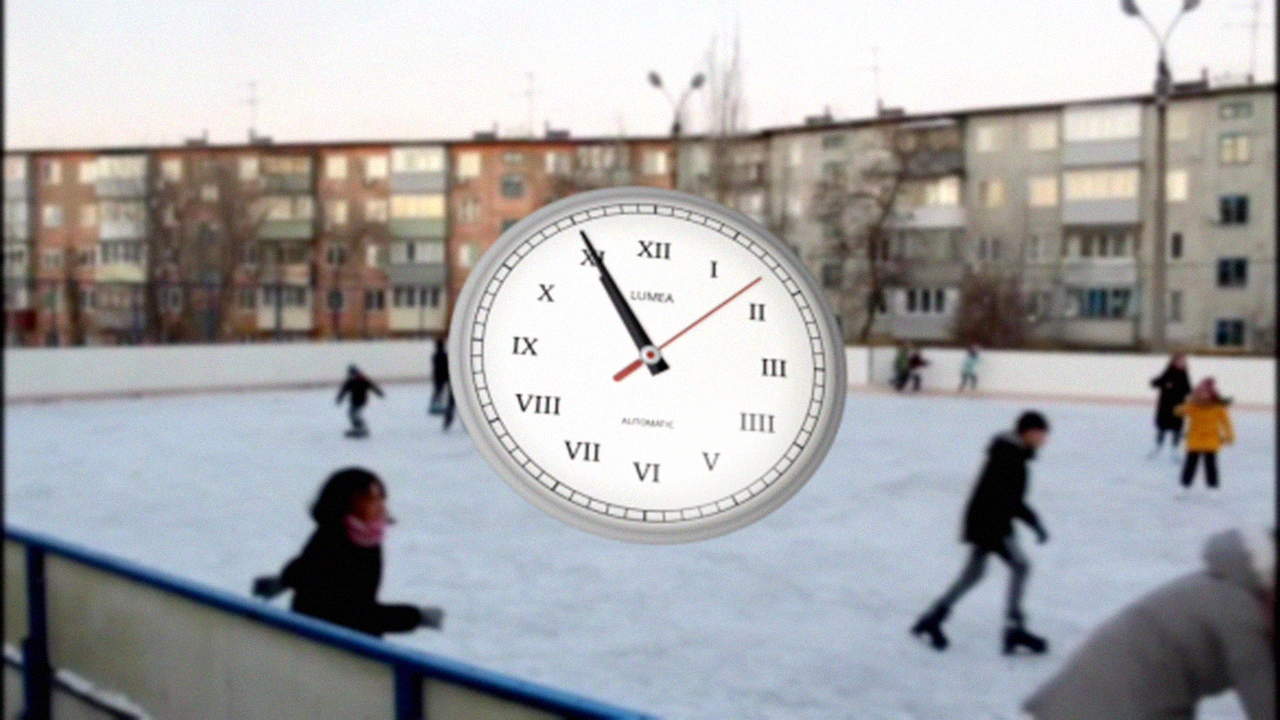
10:55:08
